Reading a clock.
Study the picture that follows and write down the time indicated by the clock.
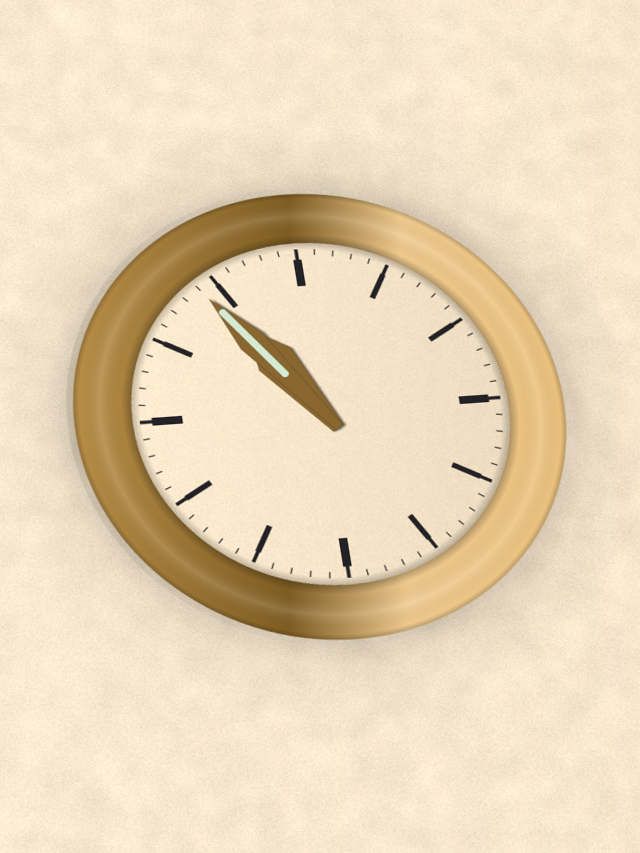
10:54
